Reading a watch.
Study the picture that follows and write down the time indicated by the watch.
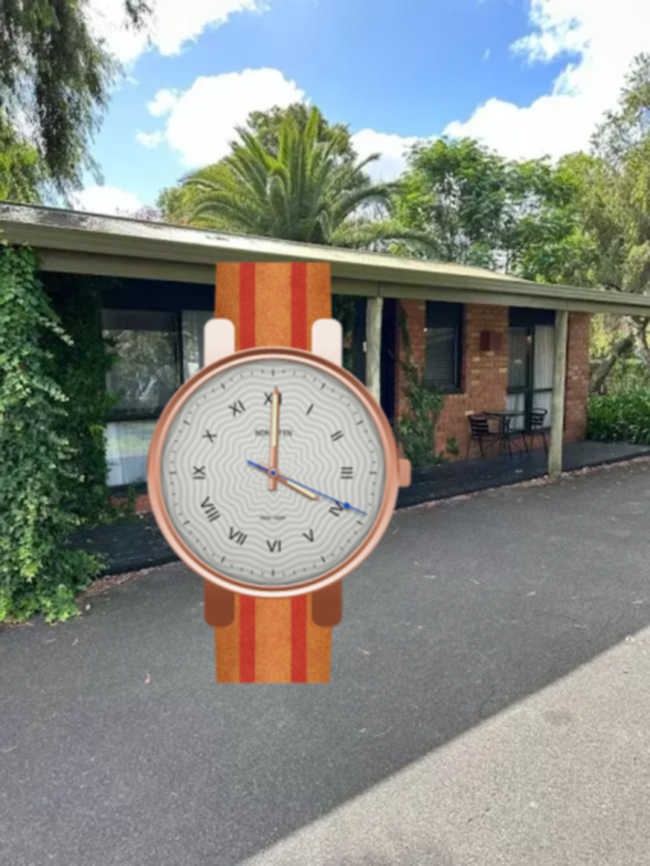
4:00:19
